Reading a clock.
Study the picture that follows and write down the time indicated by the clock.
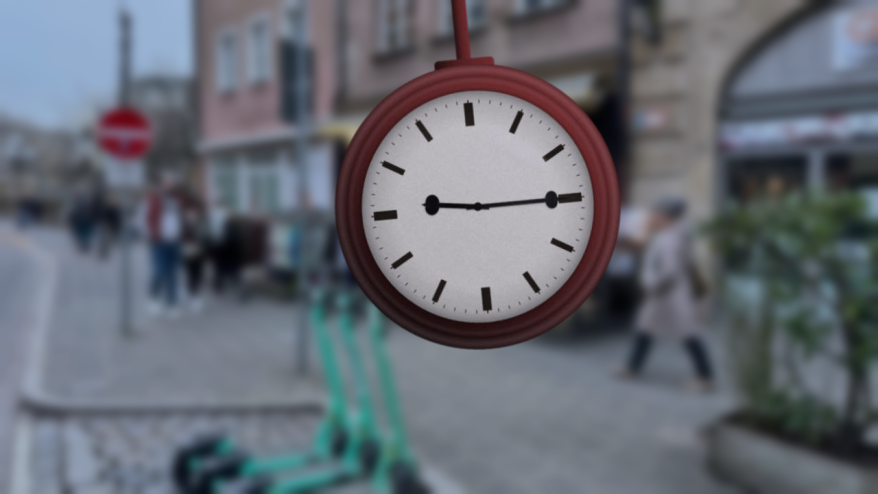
9:15
